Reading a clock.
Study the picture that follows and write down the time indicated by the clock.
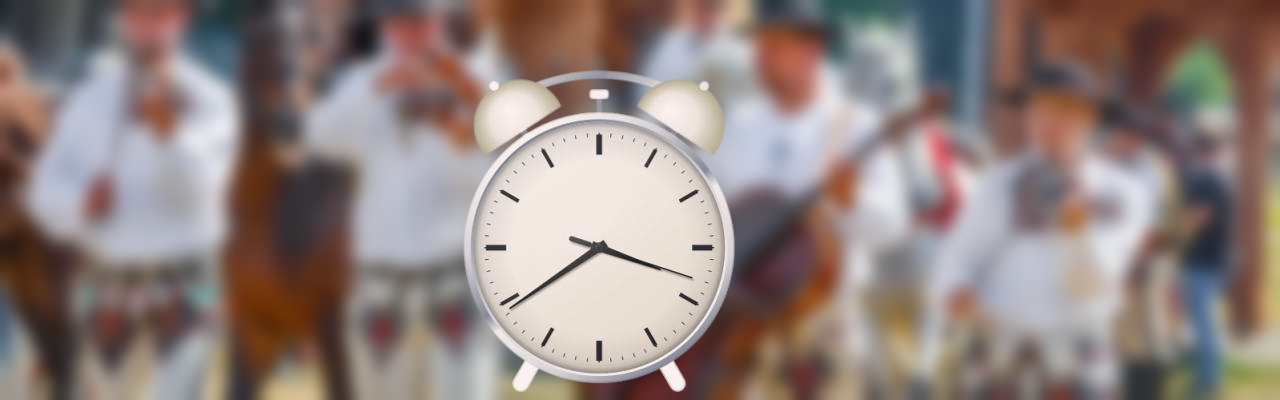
3:39:18
